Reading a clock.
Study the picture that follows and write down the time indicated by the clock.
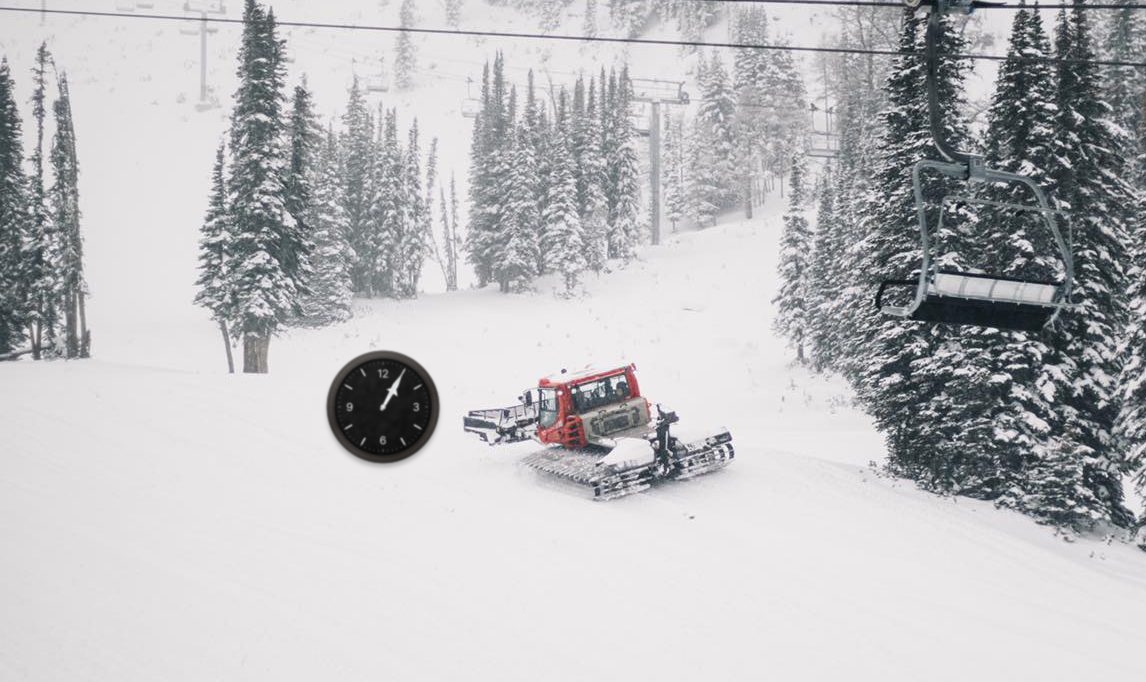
1:05
